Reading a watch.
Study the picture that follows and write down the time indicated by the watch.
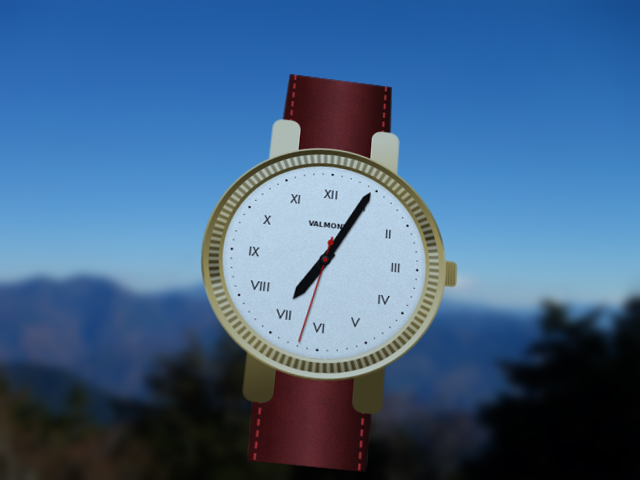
7:04:32
